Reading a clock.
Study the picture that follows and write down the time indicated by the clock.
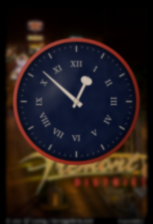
12:52
